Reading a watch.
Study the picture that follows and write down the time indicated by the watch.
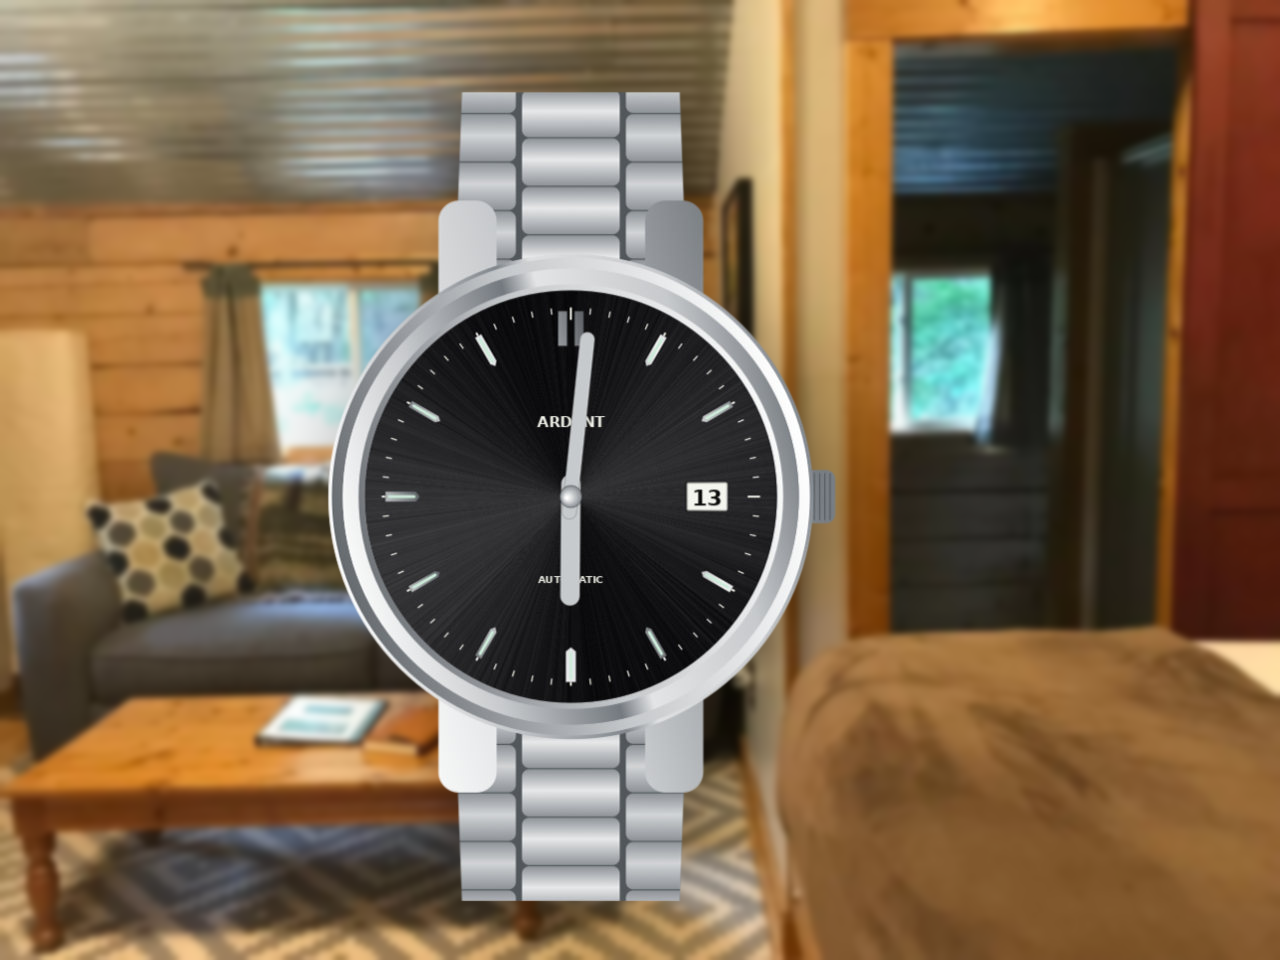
6:01
